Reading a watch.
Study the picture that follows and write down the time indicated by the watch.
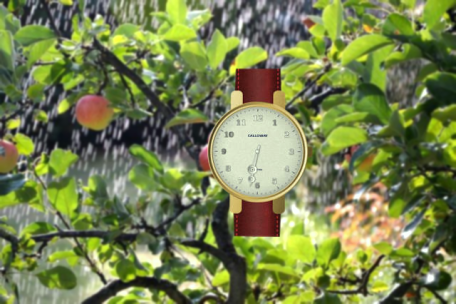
6:32
